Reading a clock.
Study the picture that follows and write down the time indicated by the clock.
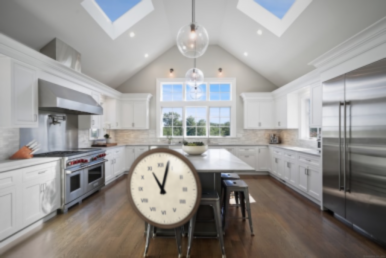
11:03
